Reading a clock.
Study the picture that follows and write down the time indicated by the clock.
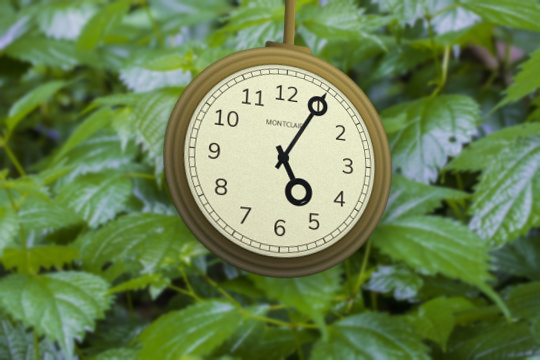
5:05
